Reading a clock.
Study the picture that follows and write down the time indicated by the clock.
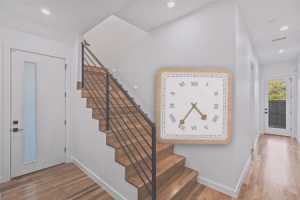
4:36
